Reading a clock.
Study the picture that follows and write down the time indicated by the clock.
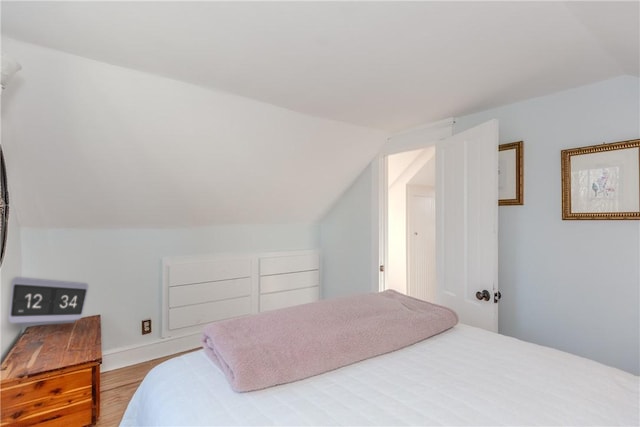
12:34
